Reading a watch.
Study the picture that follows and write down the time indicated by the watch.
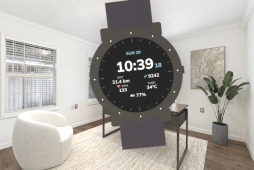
10:39
